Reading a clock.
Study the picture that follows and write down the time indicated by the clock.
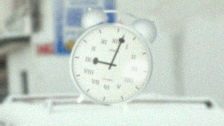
9:02
